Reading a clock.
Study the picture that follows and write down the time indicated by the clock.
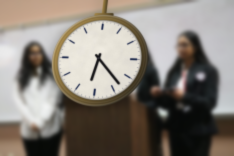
6:23
